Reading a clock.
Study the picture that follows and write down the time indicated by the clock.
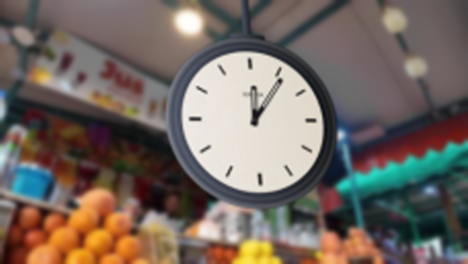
12:06
